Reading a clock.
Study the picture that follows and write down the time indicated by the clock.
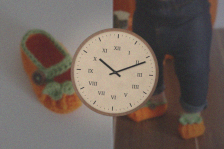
10:11
